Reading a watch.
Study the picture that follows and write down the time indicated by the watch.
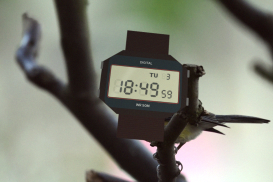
18:49:59
